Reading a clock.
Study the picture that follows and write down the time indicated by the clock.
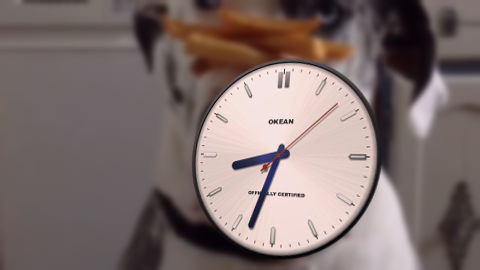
8:33:08
